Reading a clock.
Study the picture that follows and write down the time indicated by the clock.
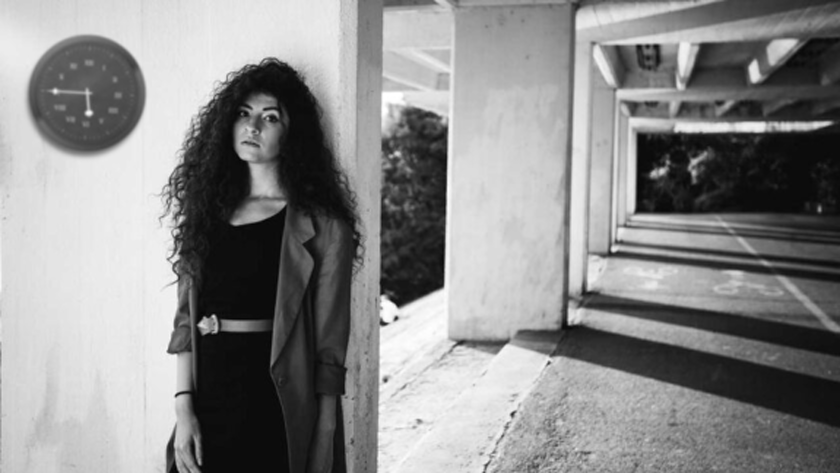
5:45
